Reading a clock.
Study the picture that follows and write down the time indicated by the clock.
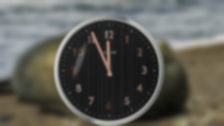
11:56
